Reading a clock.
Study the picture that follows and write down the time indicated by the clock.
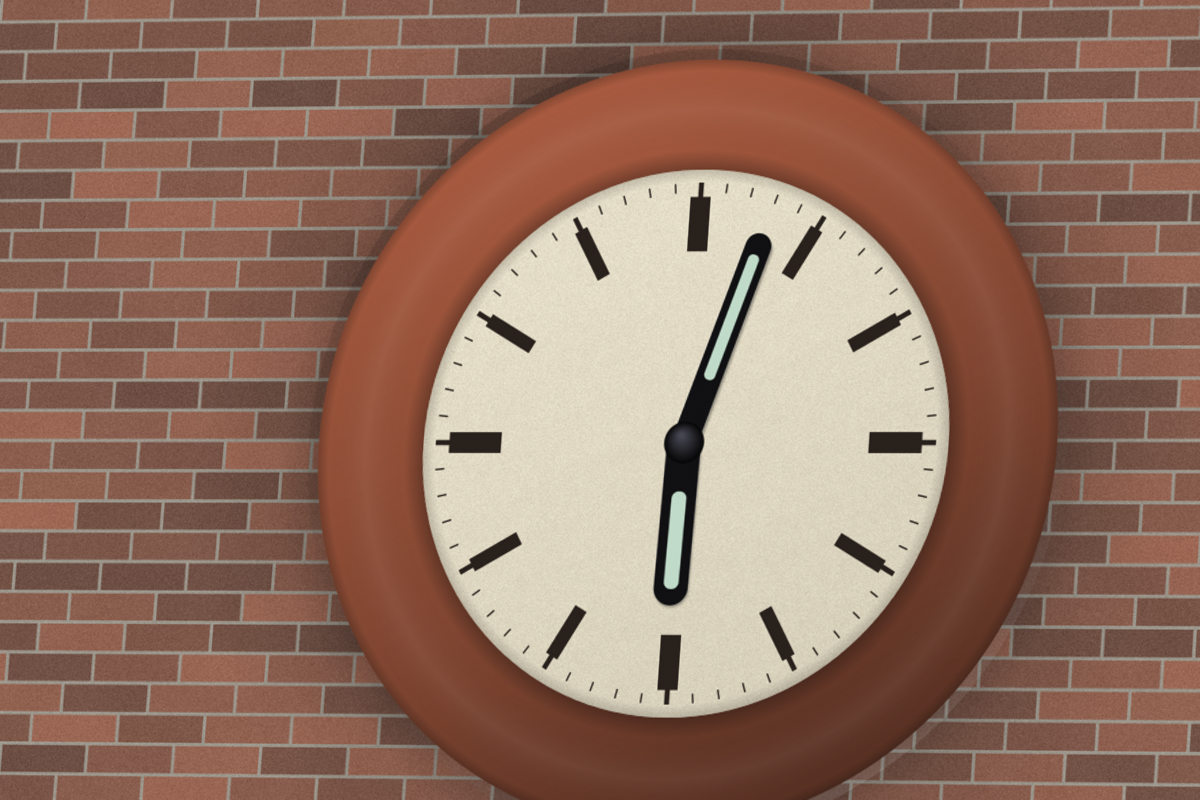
6:03
